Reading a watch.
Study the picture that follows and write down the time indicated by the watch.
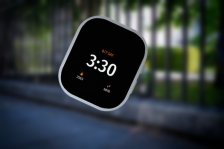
3:30
